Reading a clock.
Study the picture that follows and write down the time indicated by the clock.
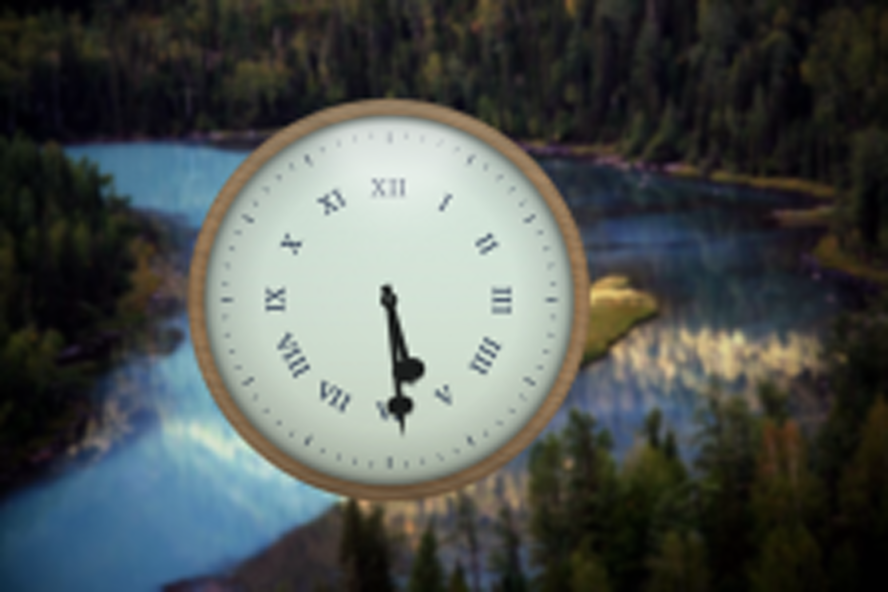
5:29
